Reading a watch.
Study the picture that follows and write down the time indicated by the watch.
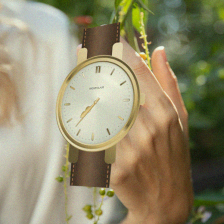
7:37
